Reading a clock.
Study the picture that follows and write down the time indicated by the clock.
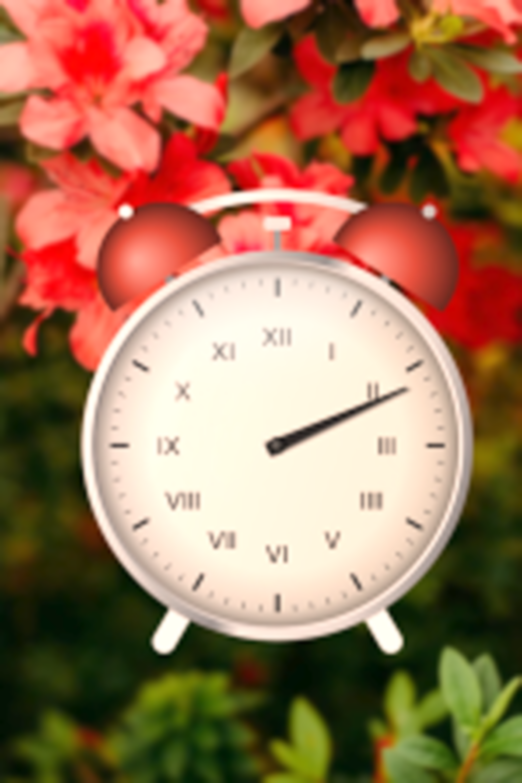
2:11
